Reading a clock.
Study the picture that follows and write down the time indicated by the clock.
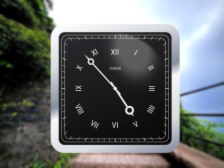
4:53
